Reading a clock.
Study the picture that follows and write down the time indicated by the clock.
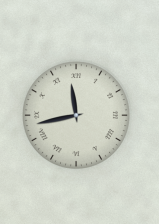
11:43
